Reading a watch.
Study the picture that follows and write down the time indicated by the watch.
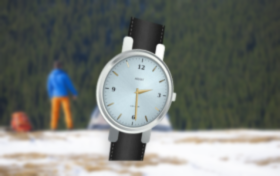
2:29
